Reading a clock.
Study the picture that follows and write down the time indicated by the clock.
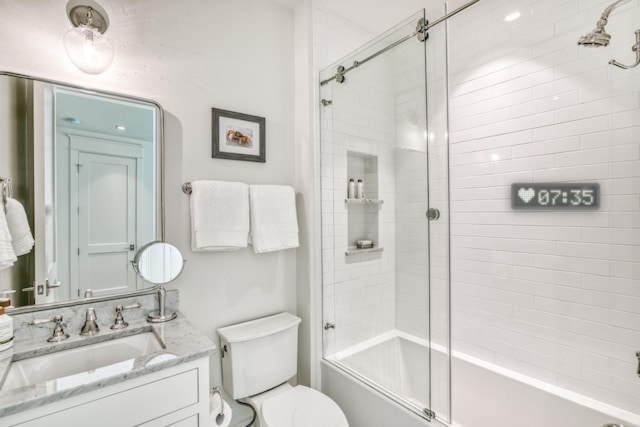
7:35
